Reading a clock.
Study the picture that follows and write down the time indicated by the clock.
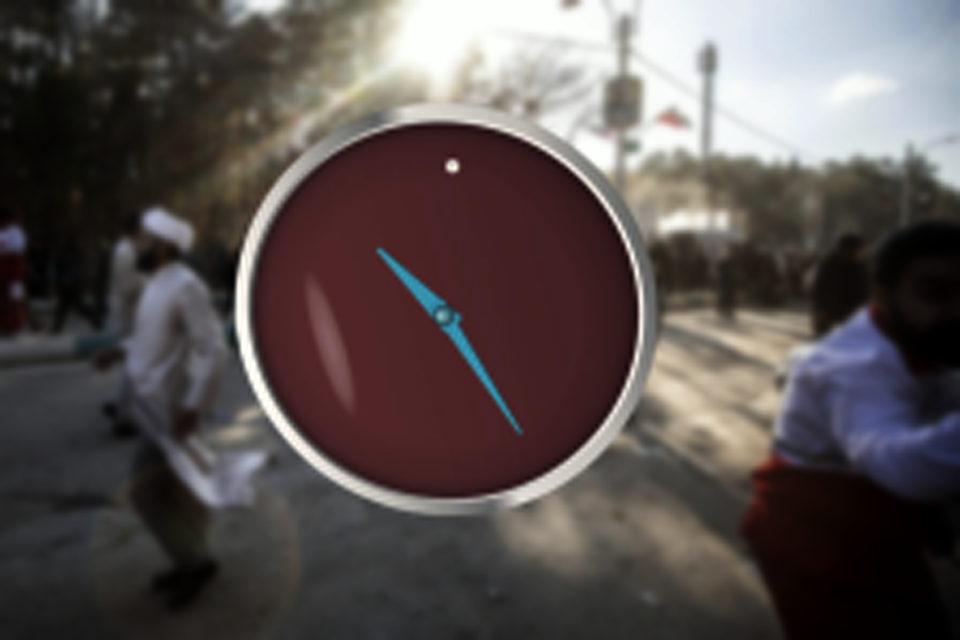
10:24
